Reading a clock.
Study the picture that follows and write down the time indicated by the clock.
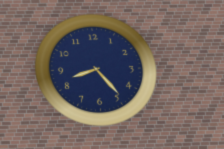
8:24
